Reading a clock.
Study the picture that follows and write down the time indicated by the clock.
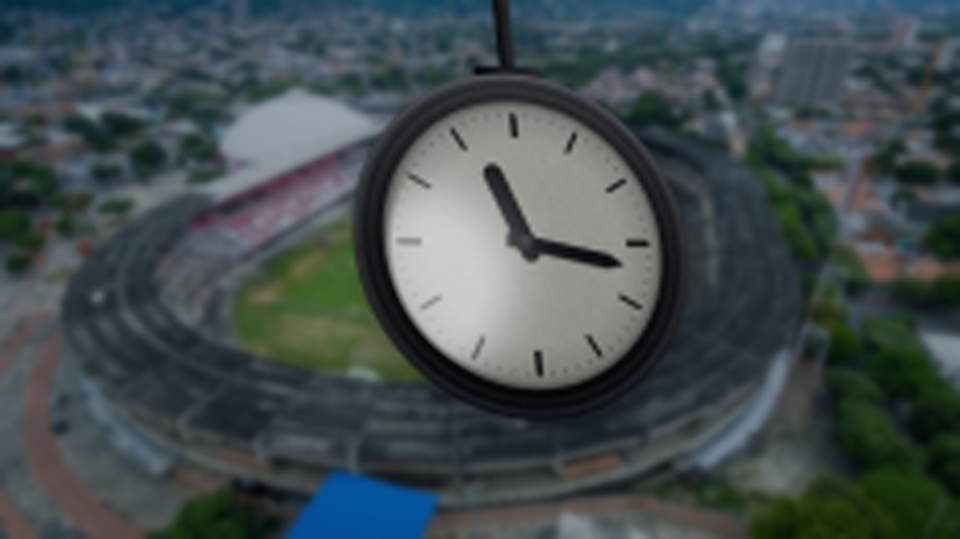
11:17
